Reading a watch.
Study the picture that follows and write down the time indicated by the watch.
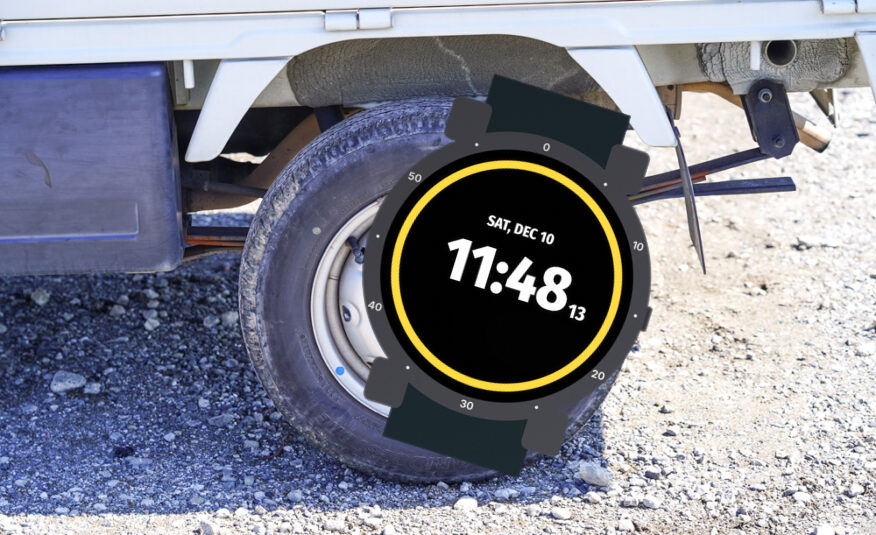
11:48:13
